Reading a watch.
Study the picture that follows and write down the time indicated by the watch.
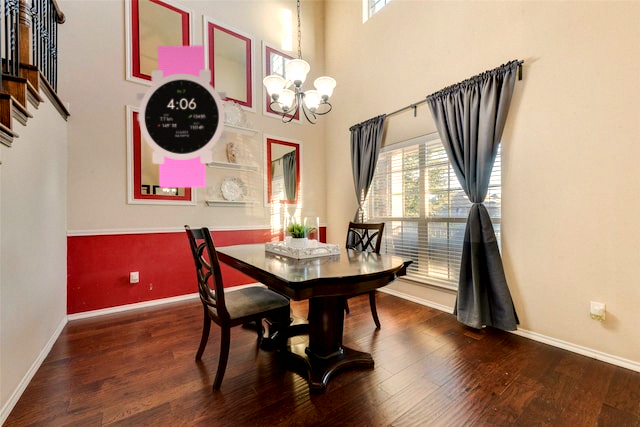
4:06
